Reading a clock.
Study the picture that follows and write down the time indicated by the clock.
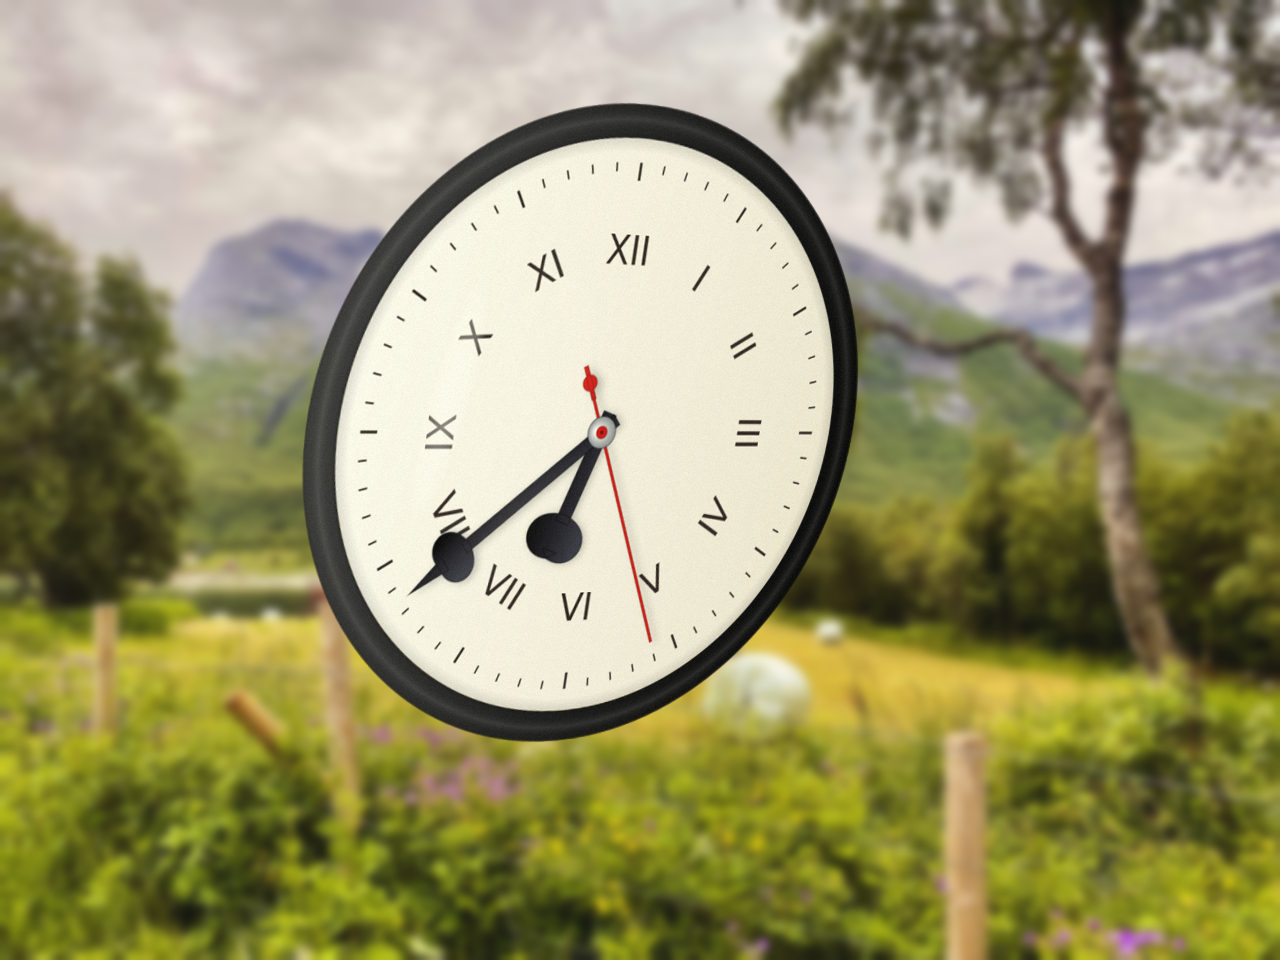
6:38:26
